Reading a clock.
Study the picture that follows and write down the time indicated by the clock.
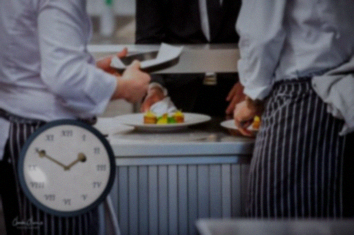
1:50
